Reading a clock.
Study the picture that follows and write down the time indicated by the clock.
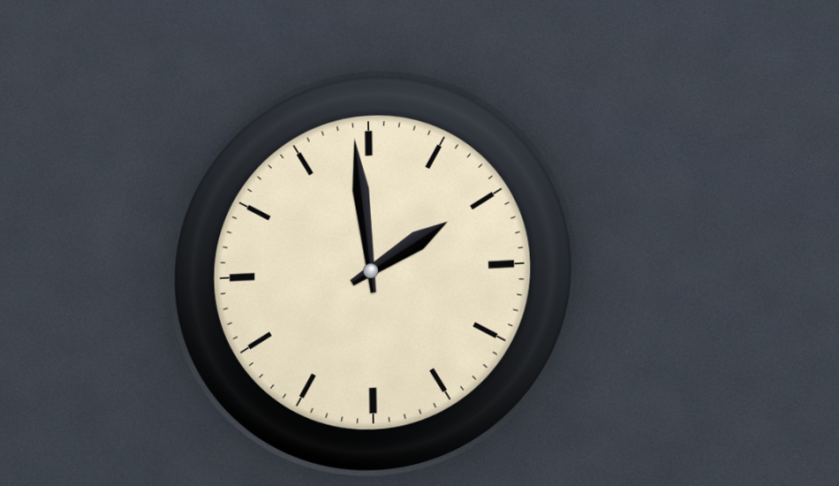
1:59
